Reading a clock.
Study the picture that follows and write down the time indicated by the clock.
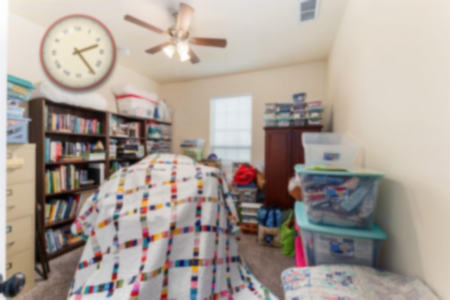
2:24
